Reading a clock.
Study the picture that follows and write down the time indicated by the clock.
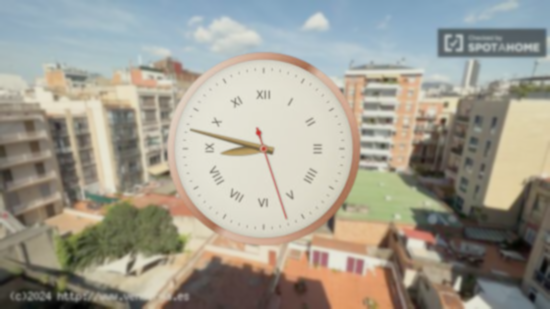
8:47:27
